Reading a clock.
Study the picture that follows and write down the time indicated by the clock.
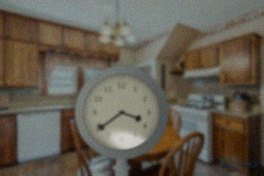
3:39
